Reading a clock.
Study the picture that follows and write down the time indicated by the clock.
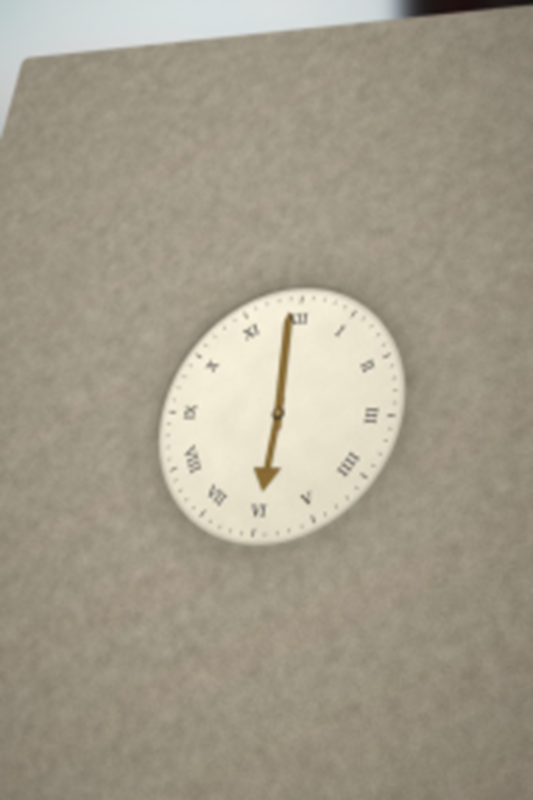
5:59
